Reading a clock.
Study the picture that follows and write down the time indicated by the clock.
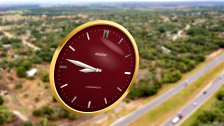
8:47
